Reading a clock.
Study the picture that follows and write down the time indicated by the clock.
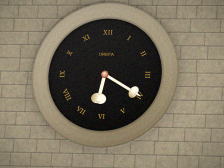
6:20
